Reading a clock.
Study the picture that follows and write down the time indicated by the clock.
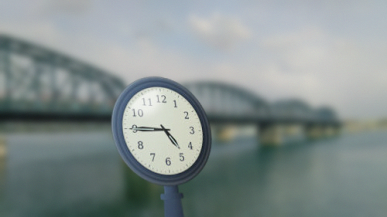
4:45
